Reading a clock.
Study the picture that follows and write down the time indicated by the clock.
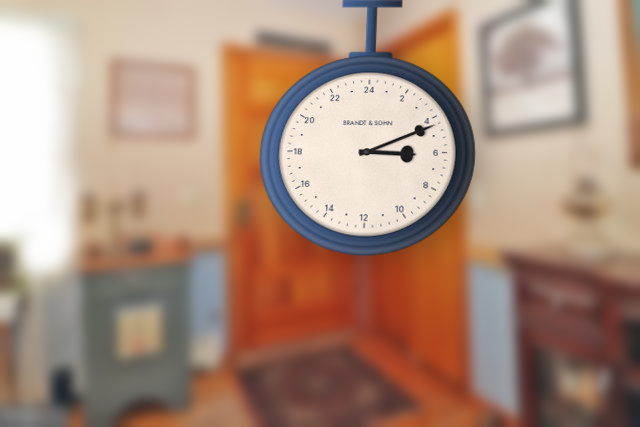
6:11
